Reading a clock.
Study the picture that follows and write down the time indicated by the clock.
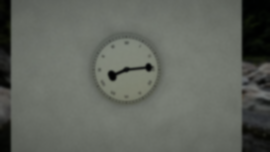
8:14
